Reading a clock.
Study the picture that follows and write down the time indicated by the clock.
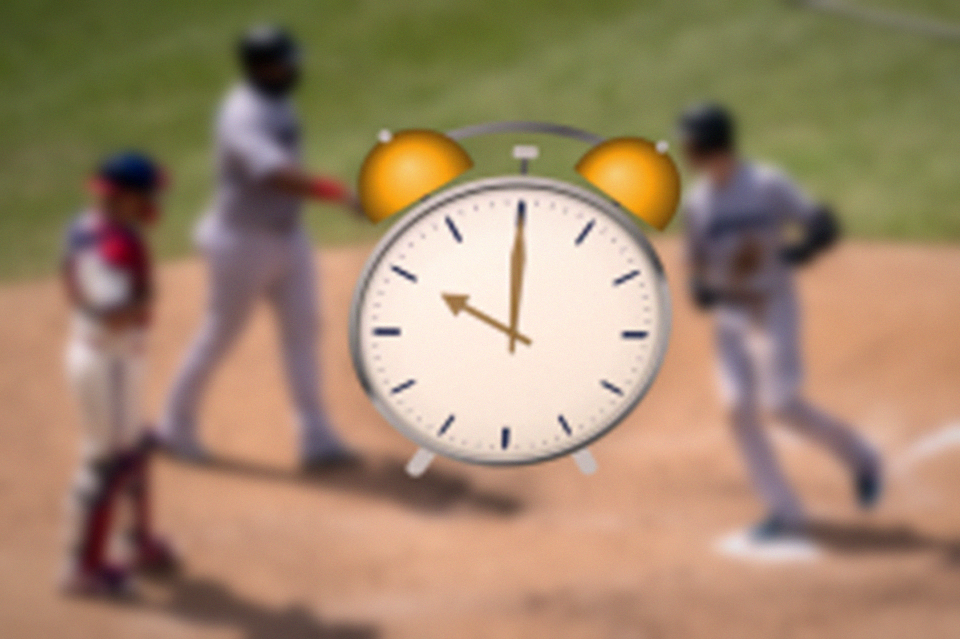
10:00
